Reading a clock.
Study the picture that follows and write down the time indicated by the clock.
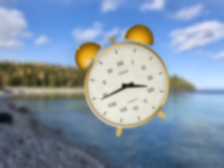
3:44
